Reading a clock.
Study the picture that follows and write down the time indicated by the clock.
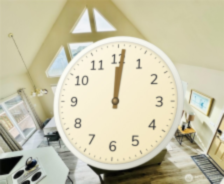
12:01
